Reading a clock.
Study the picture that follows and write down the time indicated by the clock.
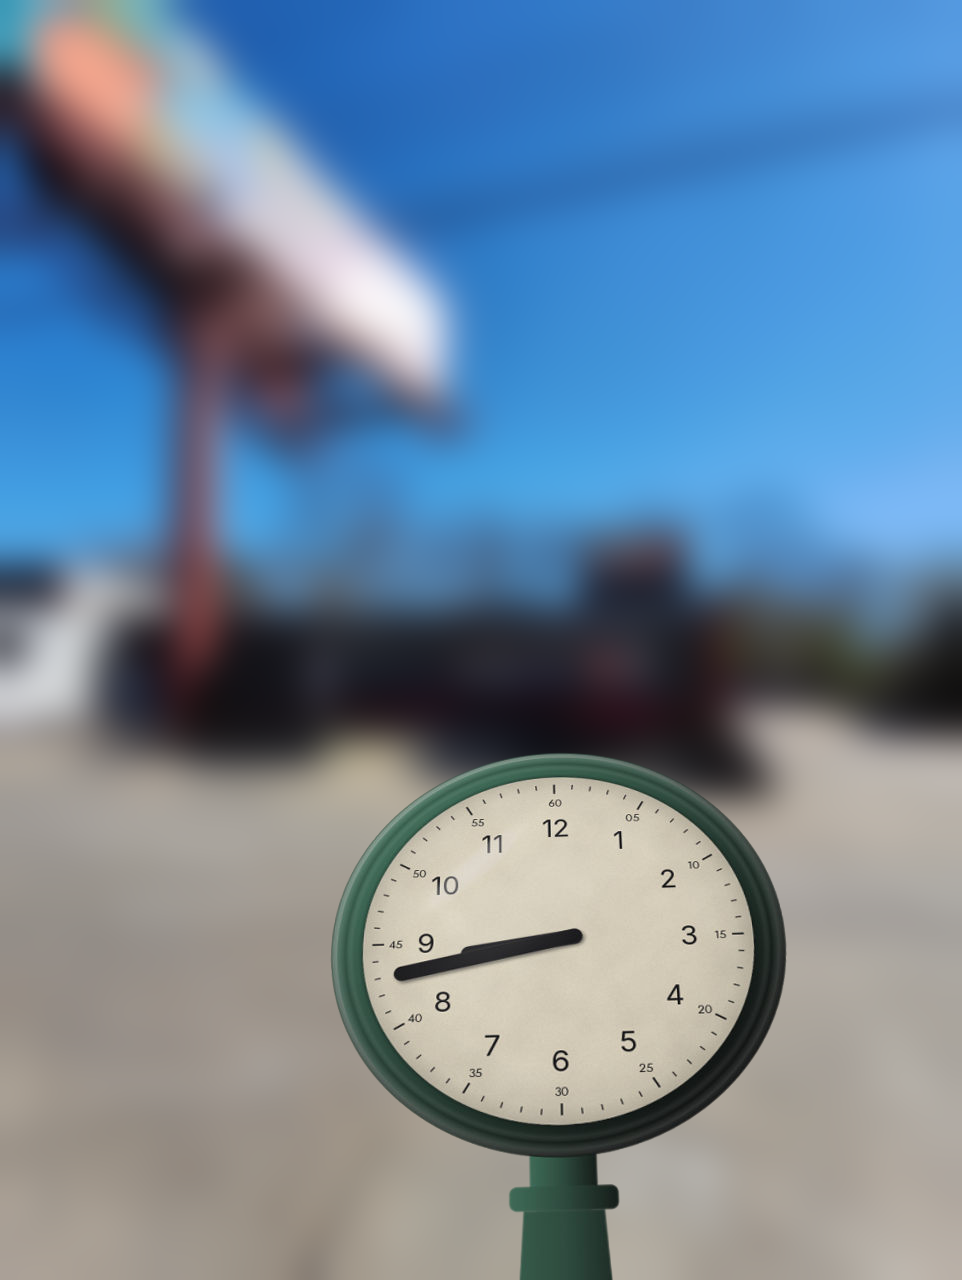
8:43
